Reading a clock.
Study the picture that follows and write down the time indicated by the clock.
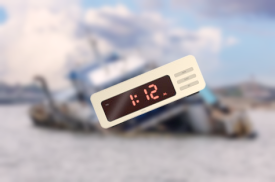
1:12
